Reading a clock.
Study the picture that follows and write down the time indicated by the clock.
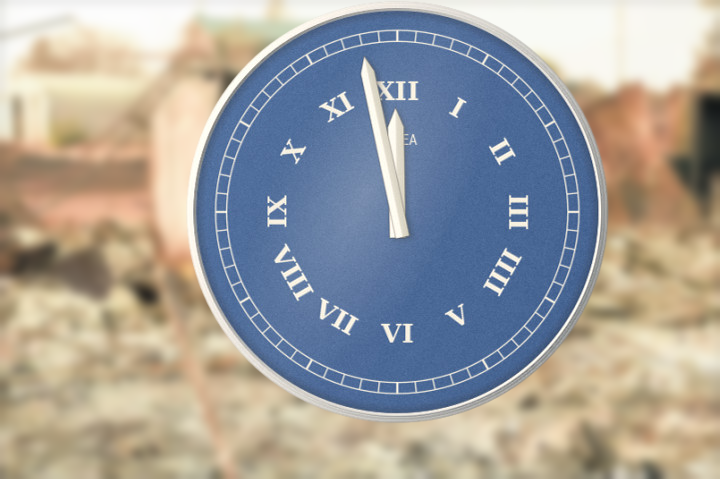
11:58
